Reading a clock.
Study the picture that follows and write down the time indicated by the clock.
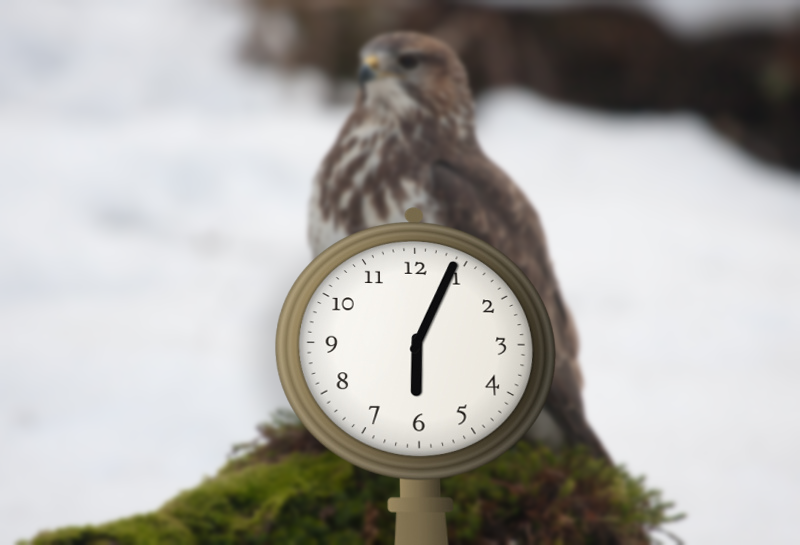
6:04
